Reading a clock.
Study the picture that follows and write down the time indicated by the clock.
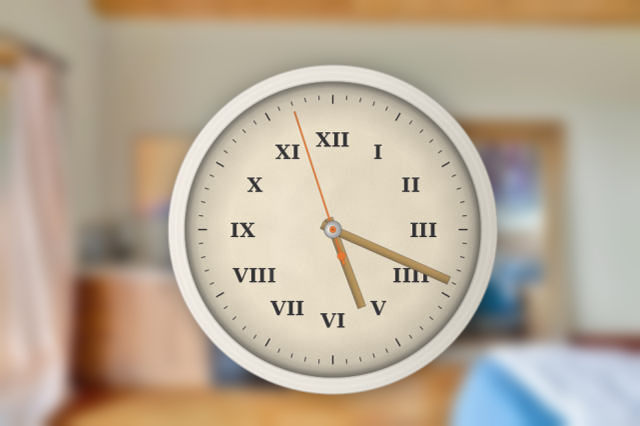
5:18:57
